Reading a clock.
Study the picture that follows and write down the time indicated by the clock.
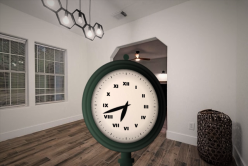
6:42
